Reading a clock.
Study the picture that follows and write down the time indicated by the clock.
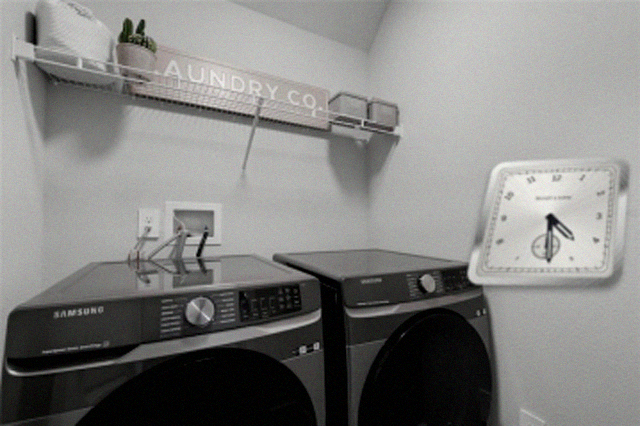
4:29
